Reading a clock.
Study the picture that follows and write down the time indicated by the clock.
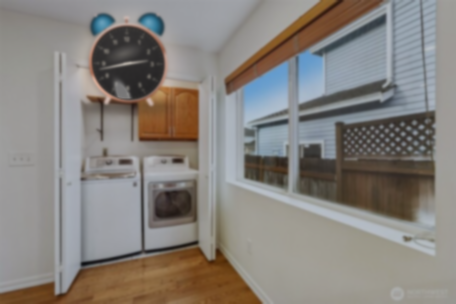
2:43
